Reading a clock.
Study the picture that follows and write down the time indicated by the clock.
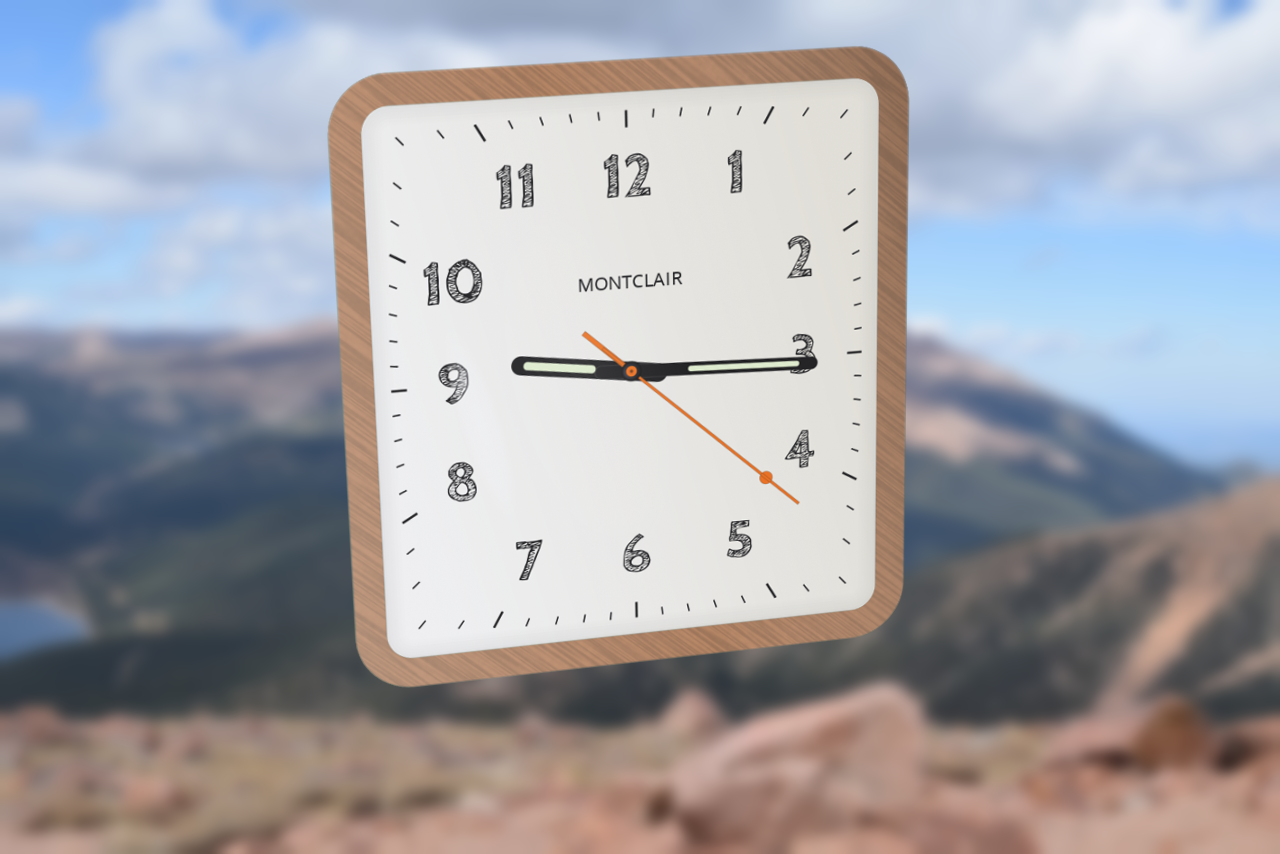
9:15:22
